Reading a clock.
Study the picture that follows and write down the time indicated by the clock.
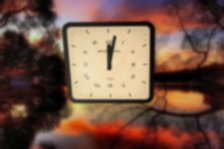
12:02
